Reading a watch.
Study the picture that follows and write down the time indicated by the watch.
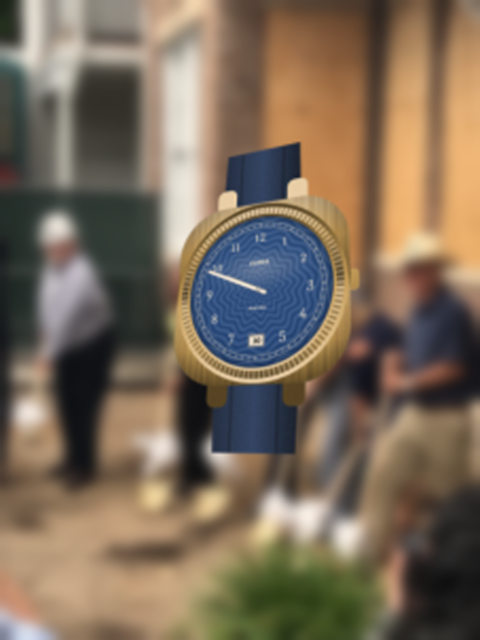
9:49
